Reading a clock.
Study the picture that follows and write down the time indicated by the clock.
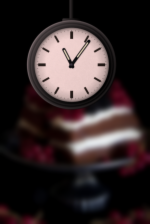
11:06
